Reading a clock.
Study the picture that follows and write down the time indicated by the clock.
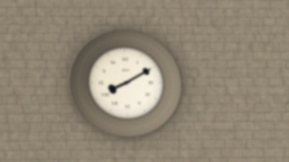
8:10
